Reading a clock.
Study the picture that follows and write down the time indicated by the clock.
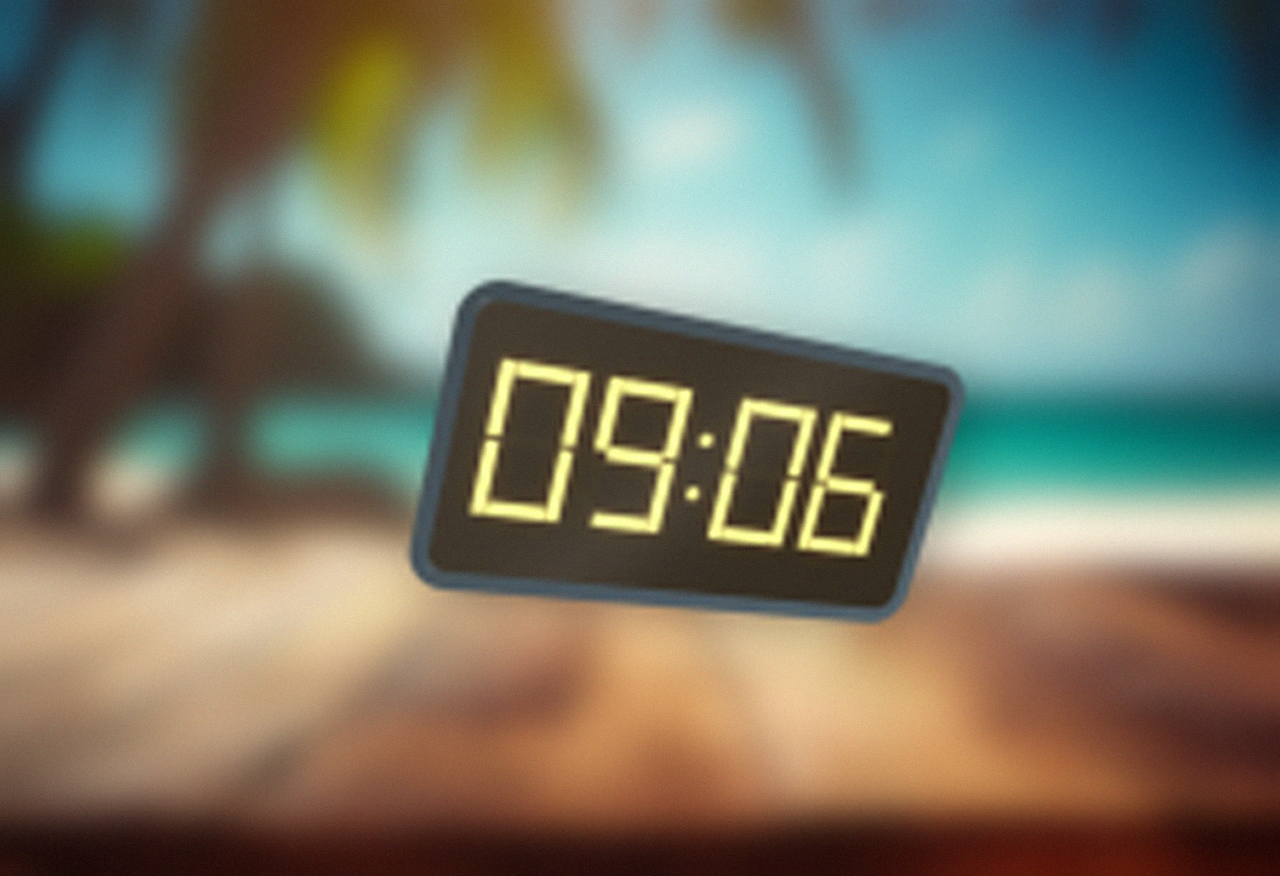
9:06
